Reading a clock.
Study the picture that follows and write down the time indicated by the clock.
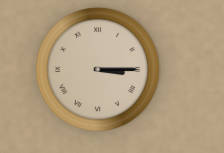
3:15
